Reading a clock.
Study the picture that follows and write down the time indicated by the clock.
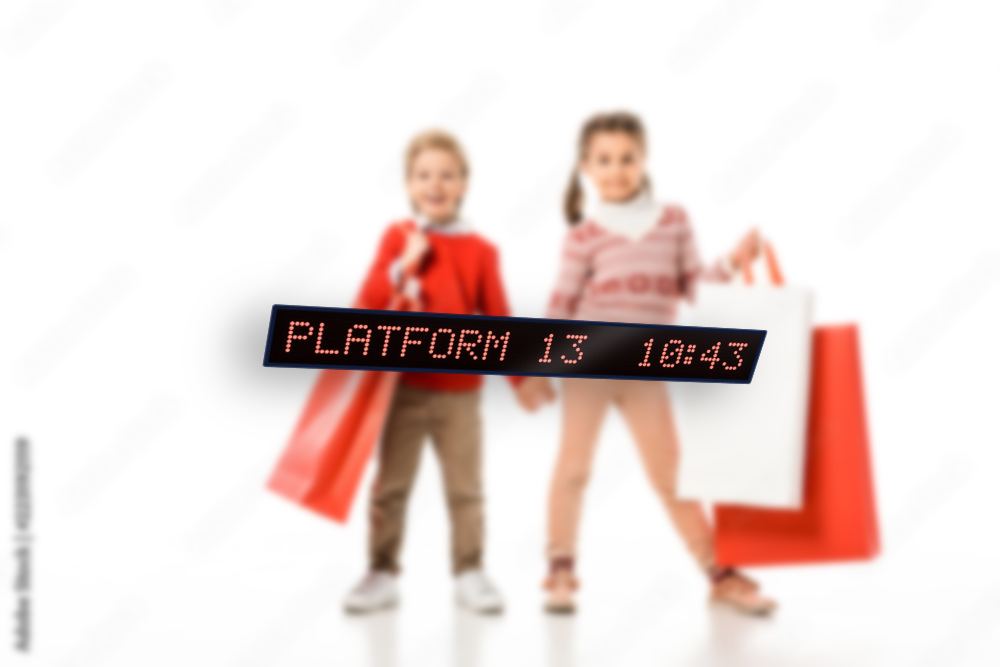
10:43
